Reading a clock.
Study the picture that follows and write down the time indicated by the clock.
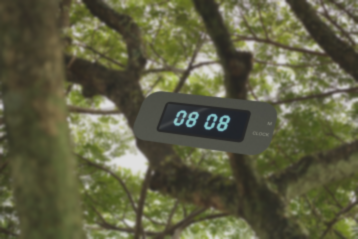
8:08
